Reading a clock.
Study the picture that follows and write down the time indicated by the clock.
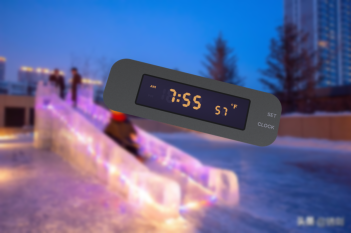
7:55
